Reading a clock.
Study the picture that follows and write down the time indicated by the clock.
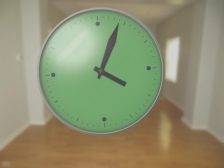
4:04
